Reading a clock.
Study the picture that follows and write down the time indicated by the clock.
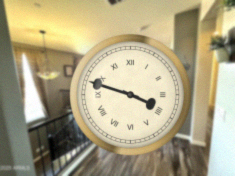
3:48
